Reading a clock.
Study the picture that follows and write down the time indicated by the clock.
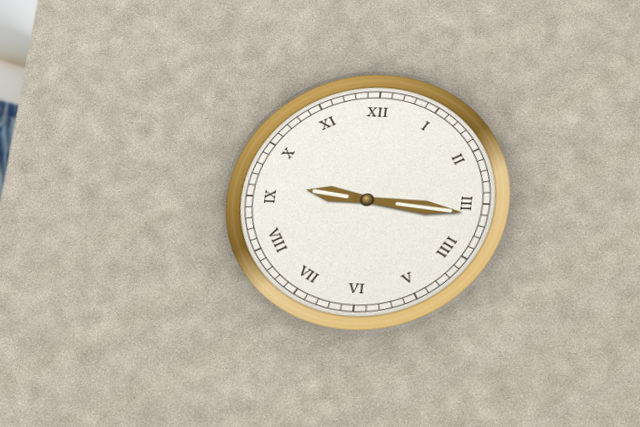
9:16
